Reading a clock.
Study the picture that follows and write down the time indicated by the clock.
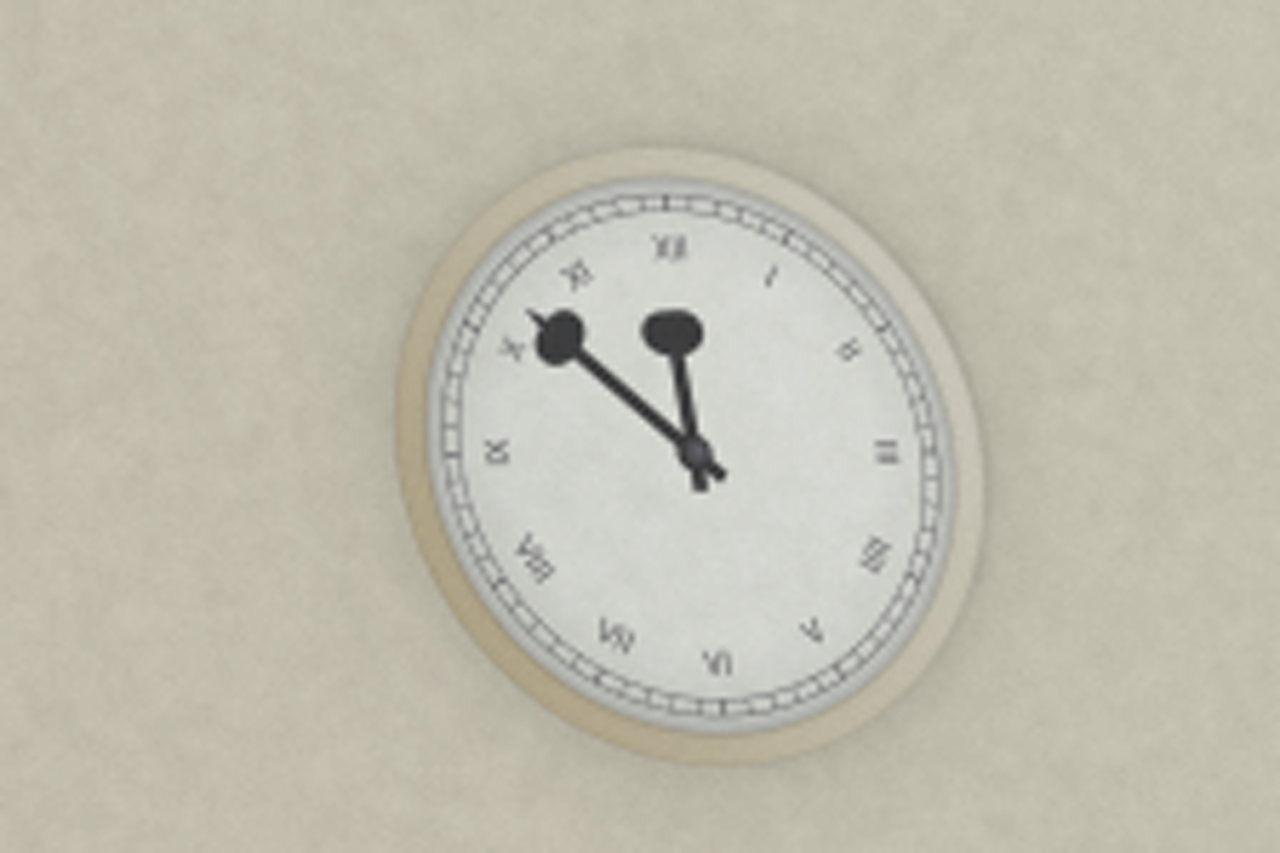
11:52
